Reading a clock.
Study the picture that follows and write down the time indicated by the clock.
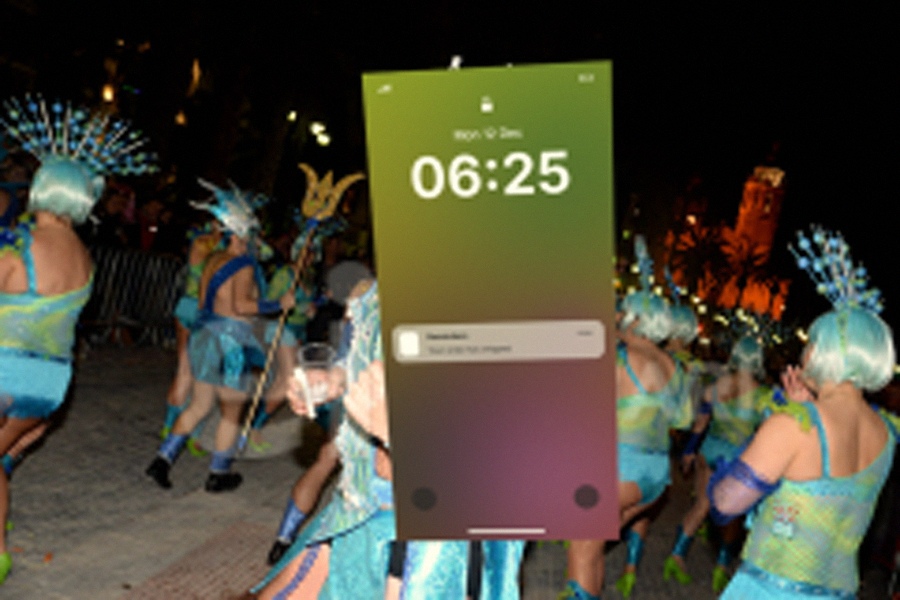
6:25
